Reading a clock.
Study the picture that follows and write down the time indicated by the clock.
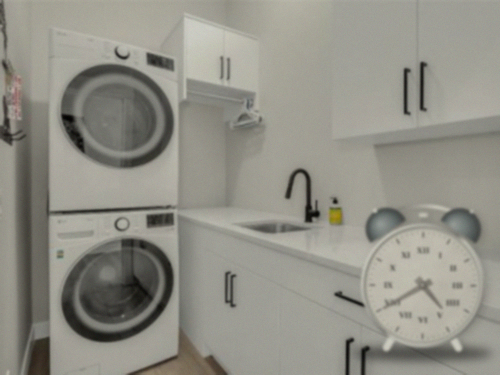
4:40
